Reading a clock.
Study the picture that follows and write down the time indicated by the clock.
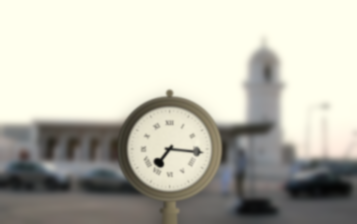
7:16
